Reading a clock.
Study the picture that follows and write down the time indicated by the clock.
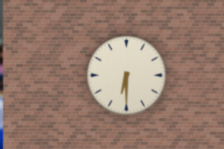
6:30
